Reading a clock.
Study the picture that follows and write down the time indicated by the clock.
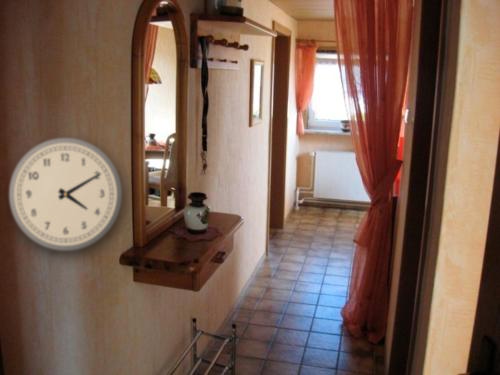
4:10
